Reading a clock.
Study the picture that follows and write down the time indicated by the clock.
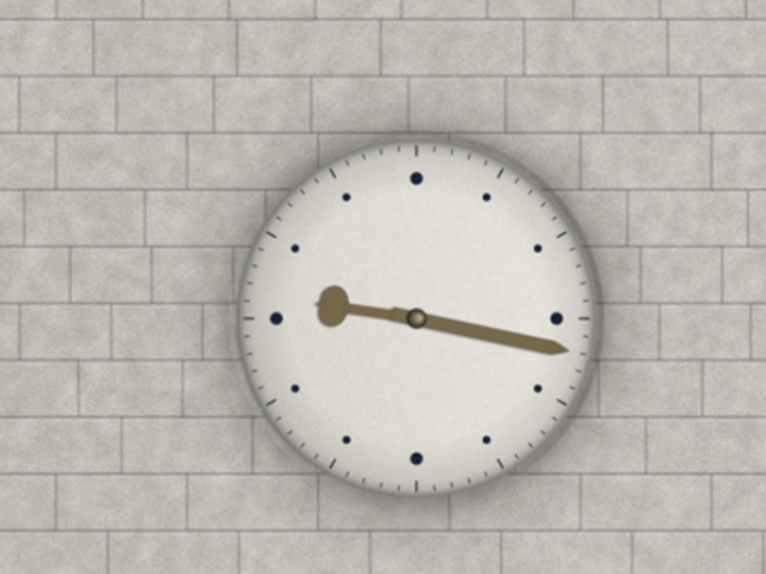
9:17
